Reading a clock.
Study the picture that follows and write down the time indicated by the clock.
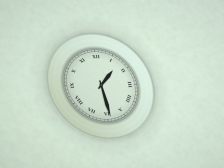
1:29
